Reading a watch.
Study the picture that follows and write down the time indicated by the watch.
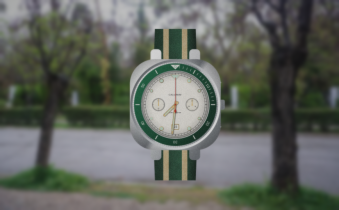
7:31
